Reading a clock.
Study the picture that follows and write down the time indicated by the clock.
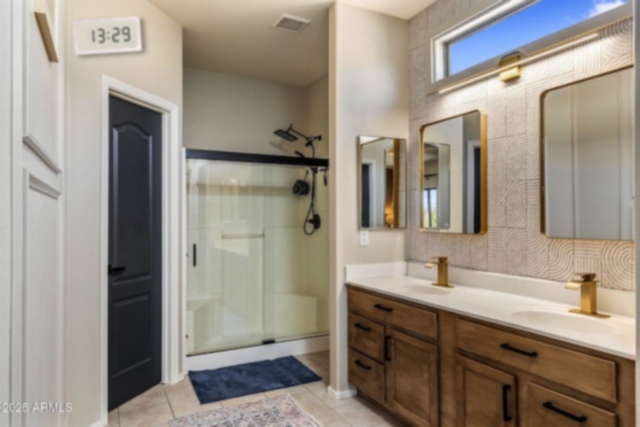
13:29
